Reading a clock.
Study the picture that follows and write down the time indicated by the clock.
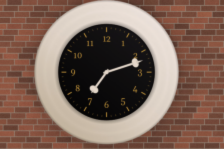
7:12
